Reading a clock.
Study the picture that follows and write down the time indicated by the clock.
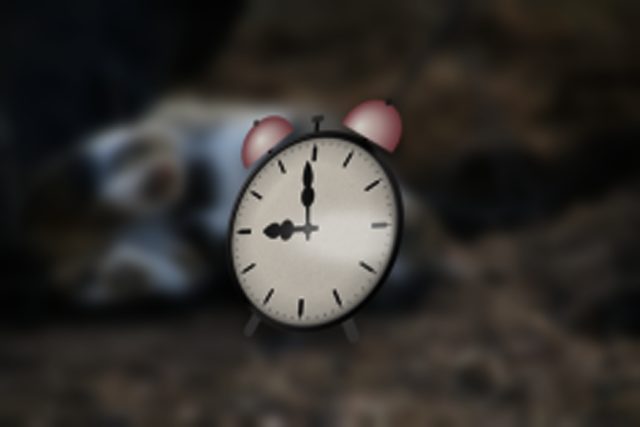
8:59
